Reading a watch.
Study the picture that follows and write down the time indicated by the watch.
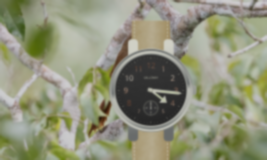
4:16
